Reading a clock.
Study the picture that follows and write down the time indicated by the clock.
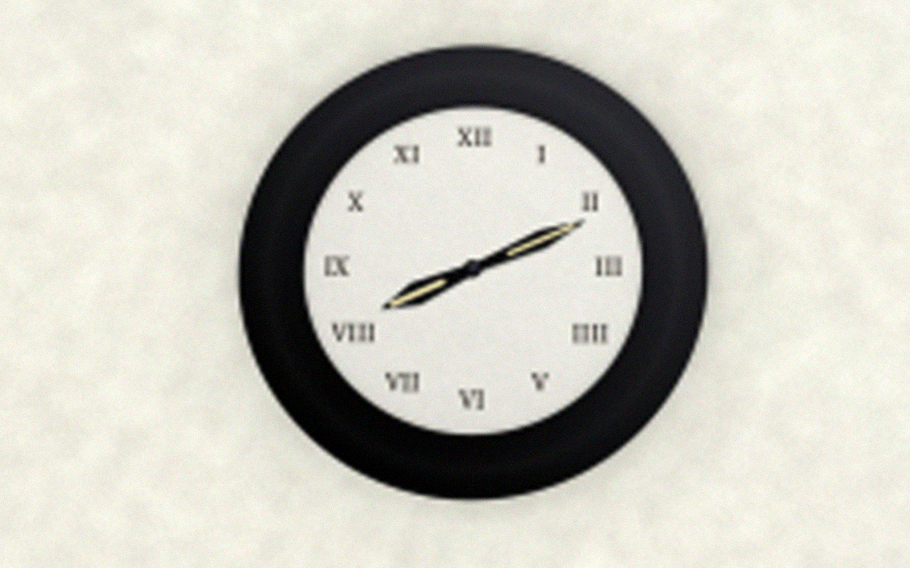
8:11
